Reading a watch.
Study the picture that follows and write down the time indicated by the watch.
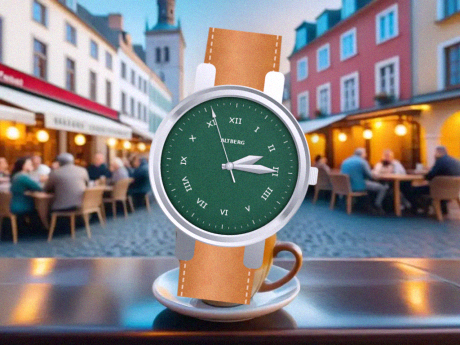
2:14:56
